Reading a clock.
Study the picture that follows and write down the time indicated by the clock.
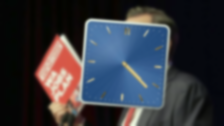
4:22
